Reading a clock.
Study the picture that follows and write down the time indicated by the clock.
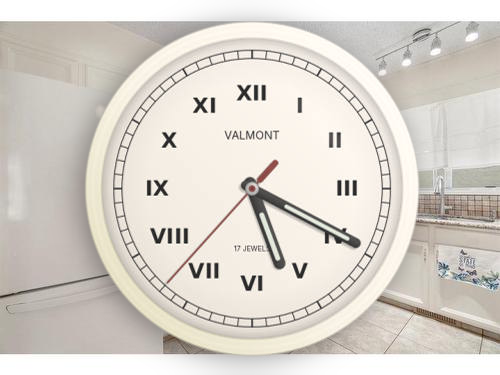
5:19:37
